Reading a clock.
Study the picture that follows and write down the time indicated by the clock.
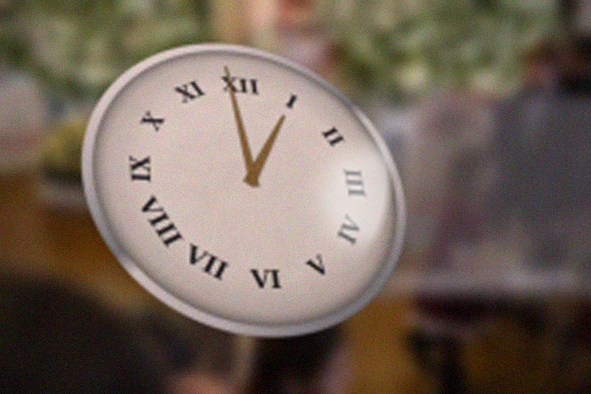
12:59
